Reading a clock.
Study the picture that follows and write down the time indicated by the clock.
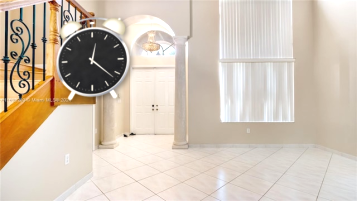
12:22
